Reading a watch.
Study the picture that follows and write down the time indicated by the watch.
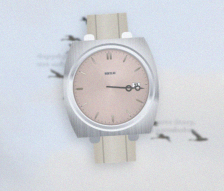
3:16
